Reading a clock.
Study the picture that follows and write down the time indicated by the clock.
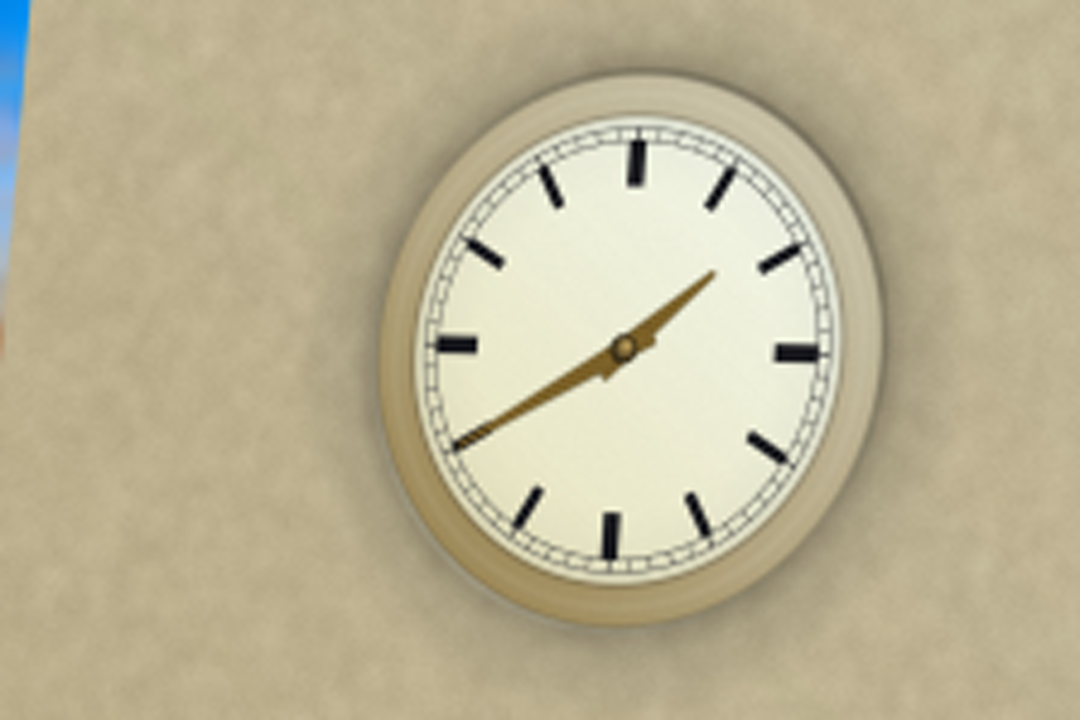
1:40
